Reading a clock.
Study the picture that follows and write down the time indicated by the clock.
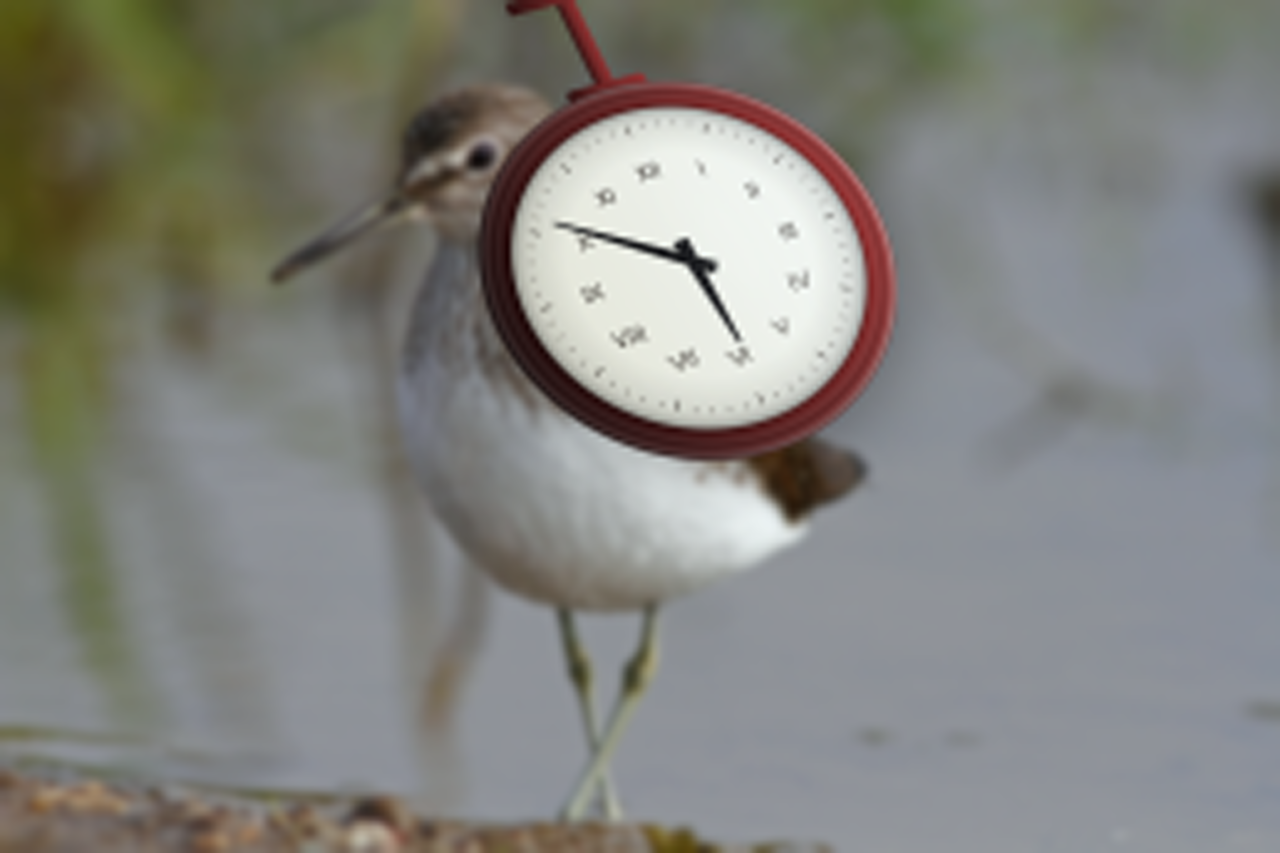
5:51
